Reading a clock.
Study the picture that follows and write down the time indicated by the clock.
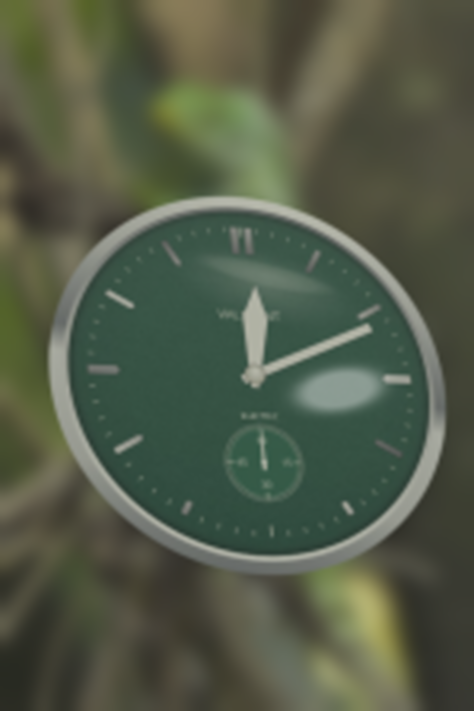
12:11
